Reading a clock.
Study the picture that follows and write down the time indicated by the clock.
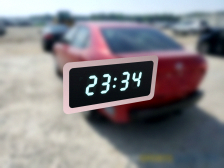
23:34
